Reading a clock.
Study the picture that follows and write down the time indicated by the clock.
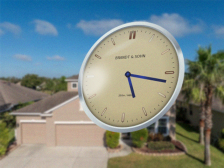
5:17
